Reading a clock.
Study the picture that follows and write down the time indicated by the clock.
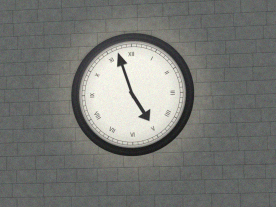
4:57
